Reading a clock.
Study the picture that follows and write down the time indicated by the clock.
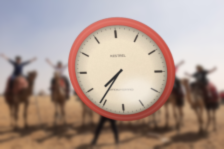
7:36
